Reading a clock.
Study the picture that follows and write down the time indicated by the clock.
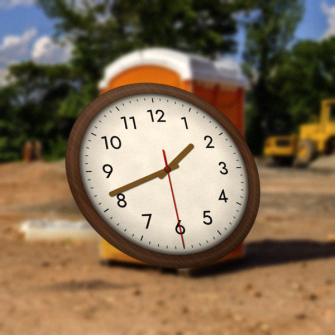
1:41:30
